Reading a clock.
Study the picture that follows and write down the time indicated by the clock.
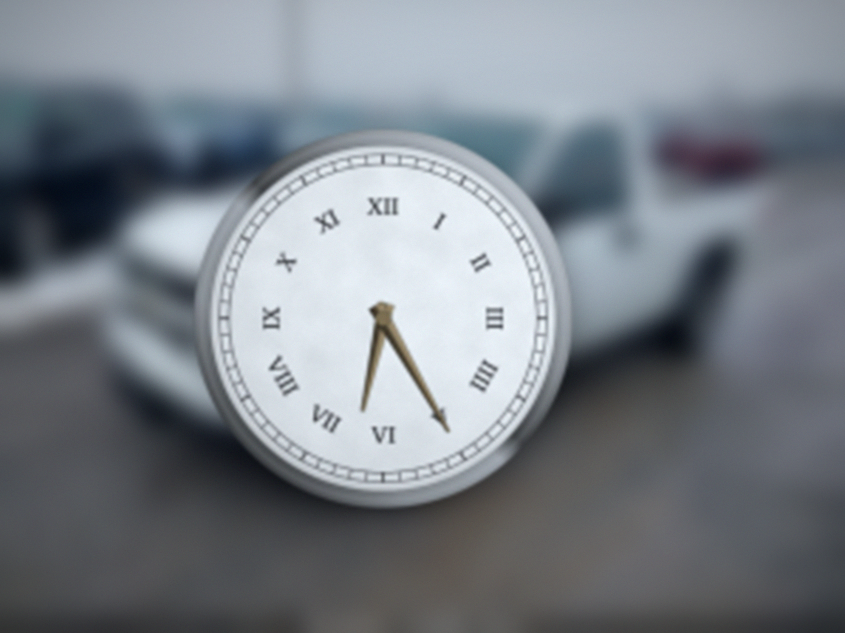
6:25
